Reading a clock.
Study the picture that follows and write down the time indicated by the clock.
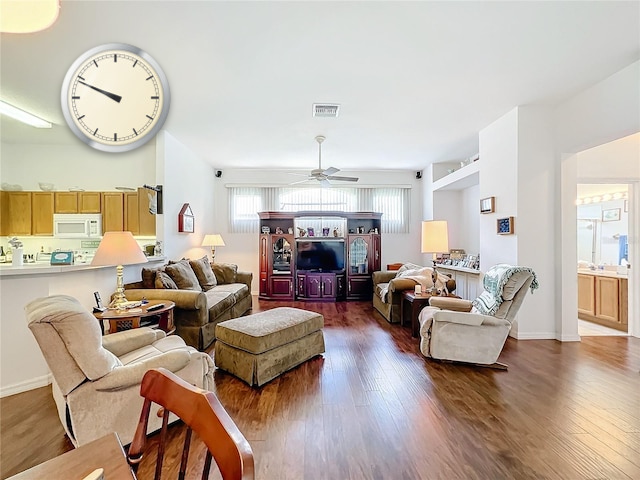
9:49
